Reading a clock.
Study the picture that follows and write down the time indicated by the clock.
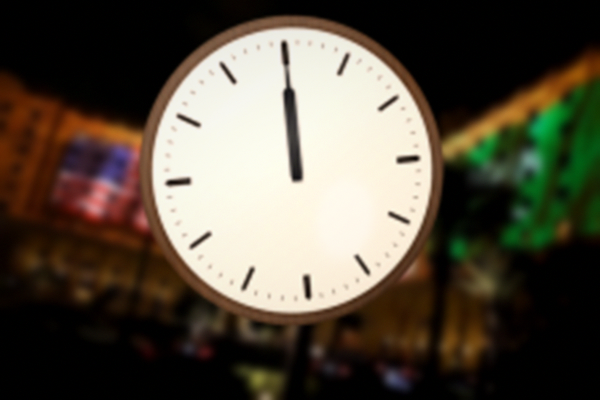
12:00
